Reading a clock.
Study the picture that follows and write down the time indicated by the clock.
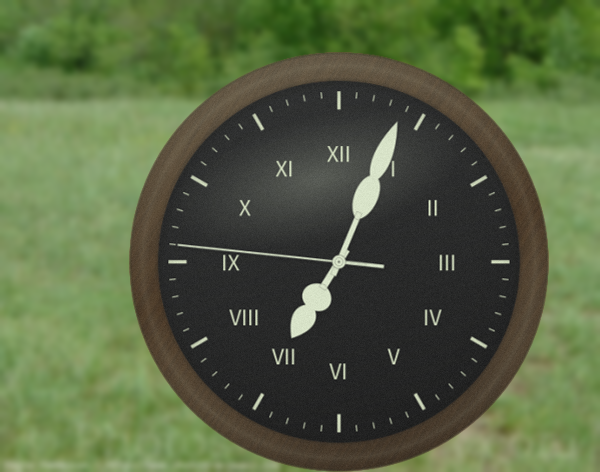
7:03:46
